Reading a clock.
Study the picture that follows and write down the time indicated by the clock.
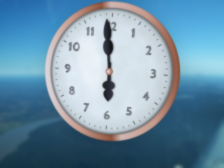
5:59
